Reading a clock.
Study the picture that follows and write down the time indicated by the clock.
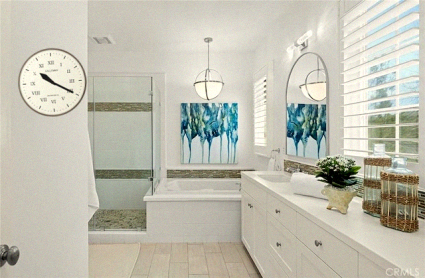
10:20
